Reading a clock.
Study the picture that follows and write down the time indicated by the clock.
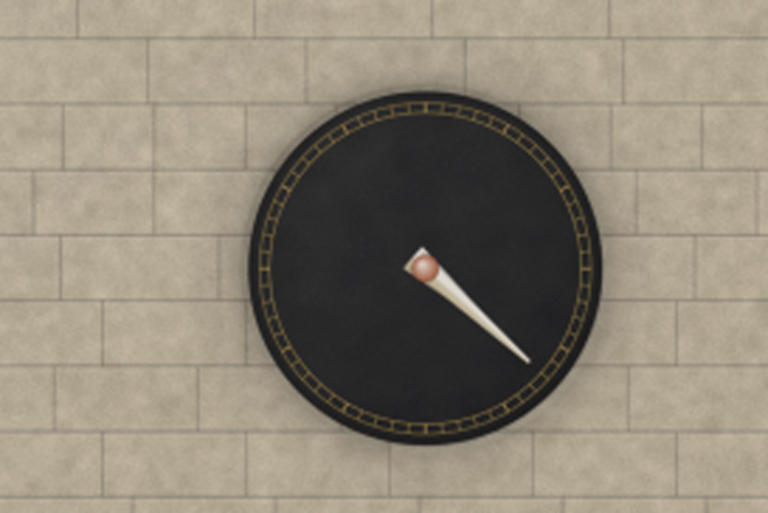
4:22
